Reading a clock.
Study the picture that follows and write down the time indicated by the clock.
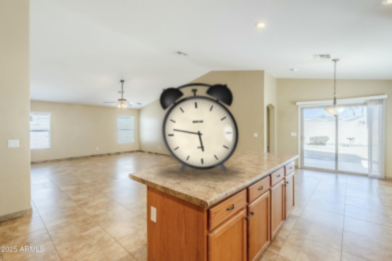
5:47
